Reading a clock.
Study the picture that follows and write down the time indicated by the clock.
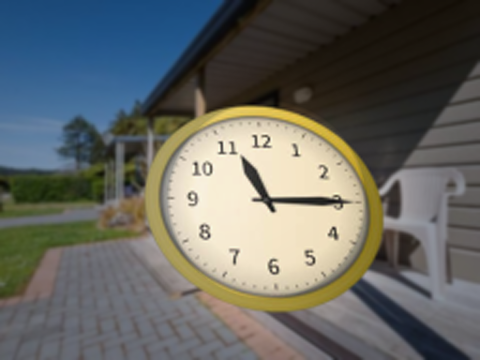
11:15
